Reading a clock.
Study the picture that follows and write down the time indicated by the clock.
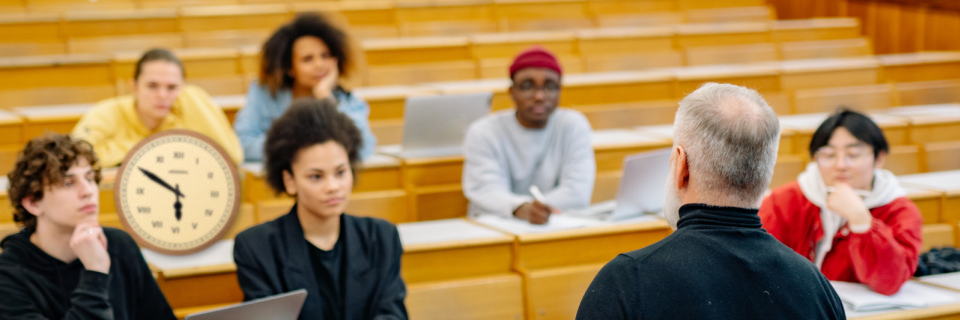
5:50
